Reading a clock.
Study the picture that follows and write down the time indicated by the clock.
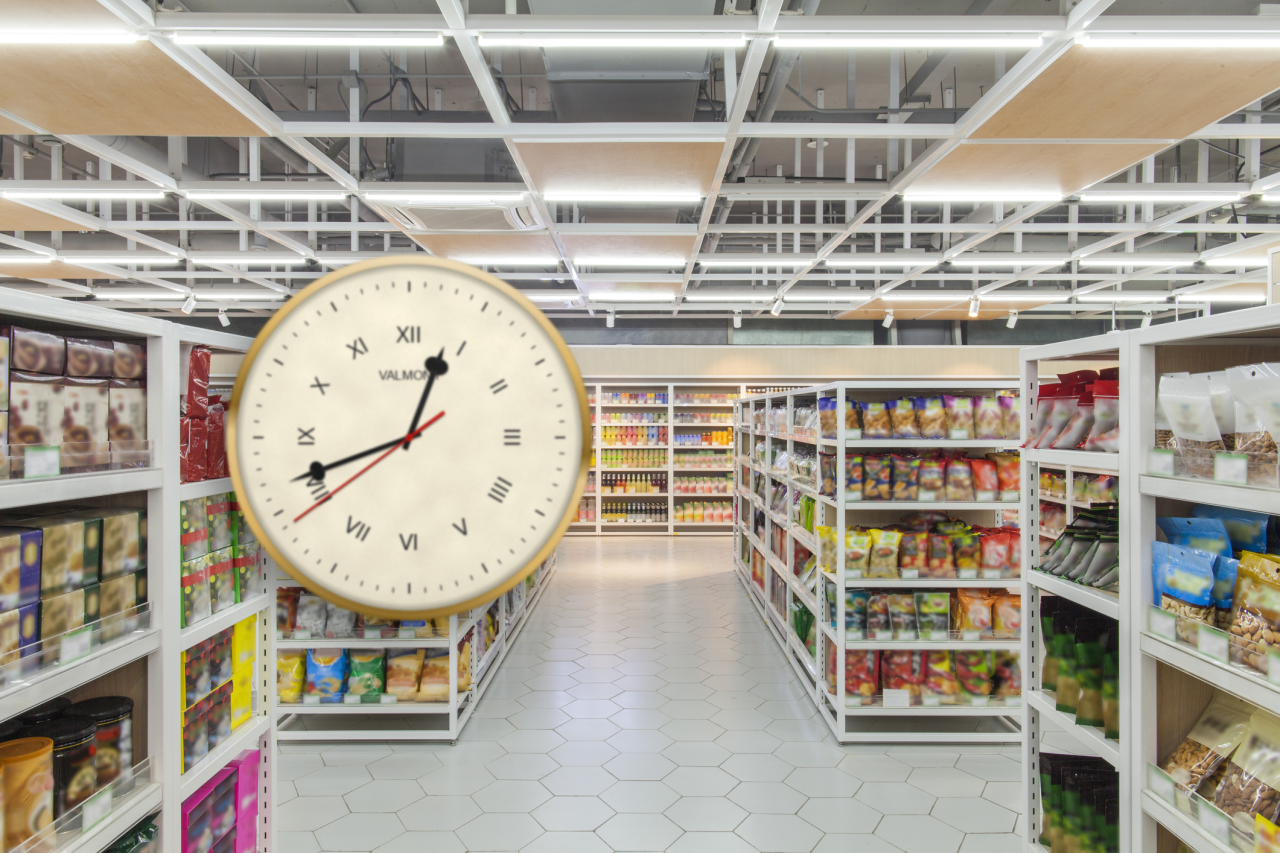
12:41:39
